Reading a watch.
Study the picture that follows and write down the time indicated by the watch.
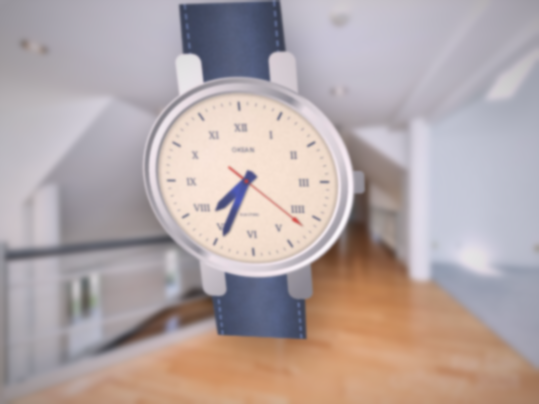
7:34:22
